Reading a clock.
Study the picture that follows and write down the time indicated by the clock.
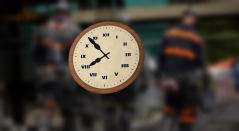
7:53
